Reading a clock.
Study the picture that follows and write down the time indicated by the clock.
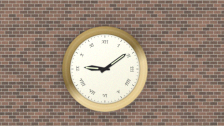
9:09
